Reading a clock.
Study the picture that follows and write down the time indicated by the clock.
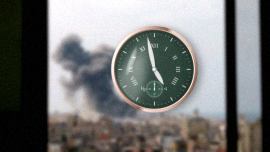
4:58
